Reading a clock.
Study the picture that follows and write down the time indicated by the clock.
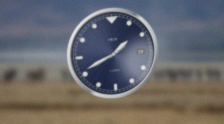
1:41
